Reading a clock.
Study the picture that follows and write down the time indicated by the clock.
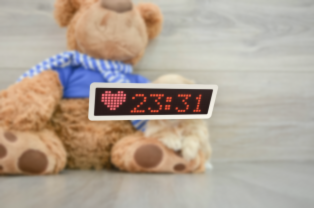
23:31
